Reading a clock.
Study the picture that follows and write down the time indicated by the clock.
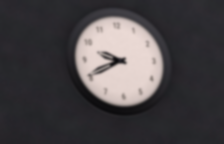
9:41
